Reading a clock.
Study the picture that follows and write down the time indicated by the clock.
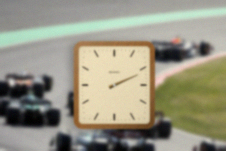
2:11
